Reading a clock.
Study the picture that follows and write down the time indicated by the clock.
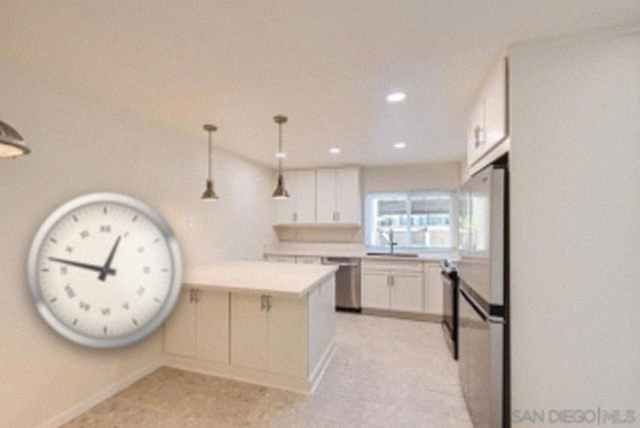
12:47
